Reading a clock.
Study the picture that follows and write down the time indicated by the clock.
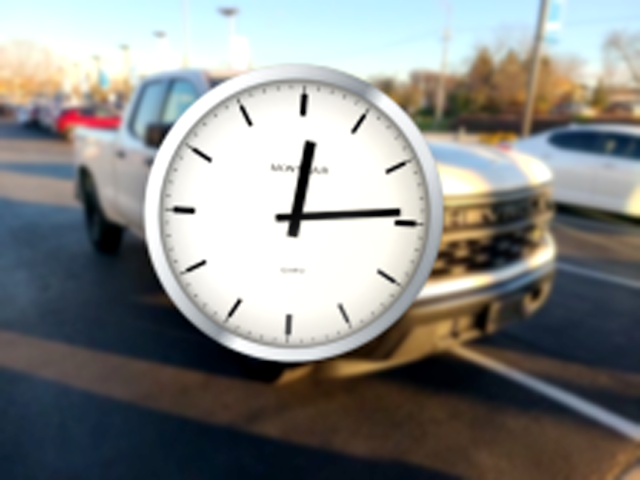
12:14
